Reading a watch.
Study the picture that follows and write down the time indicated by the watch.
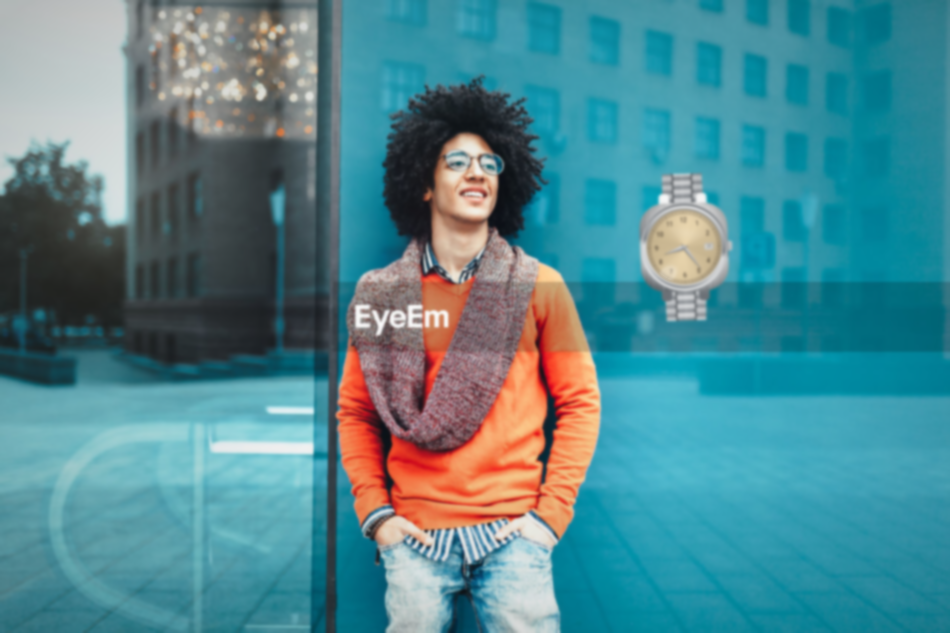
8:24
